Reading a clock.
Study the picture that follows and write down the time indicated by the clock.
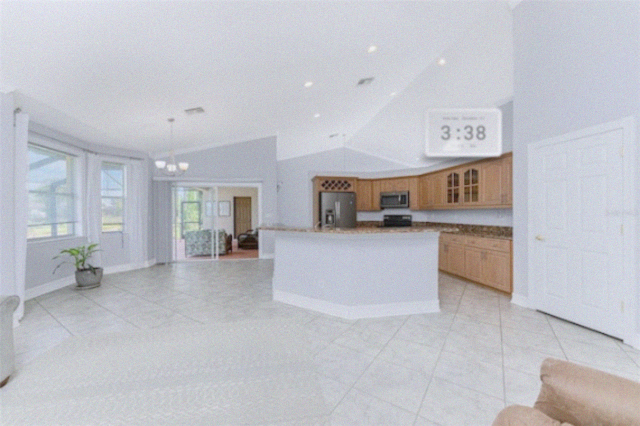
3:38
